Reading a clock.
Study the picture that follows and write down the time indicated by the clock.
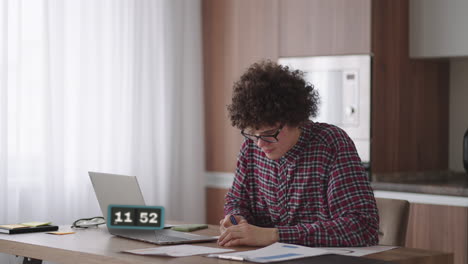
11:52
